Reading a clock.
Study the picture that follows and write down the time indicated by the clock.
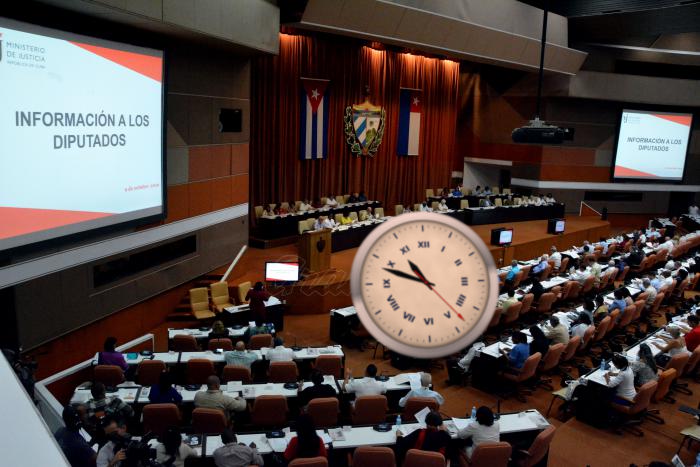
10:48:23
